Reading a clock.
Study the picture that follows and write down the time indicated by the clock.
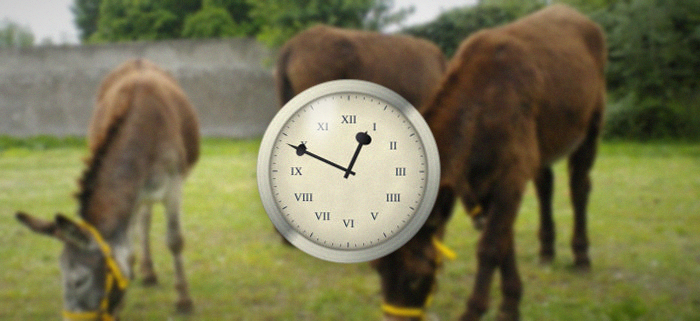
12:49
